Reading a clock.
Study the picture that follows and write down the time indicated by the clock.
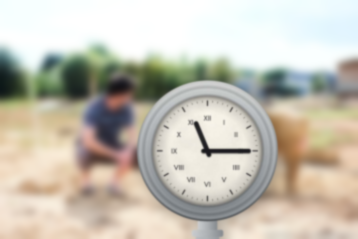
11:15
